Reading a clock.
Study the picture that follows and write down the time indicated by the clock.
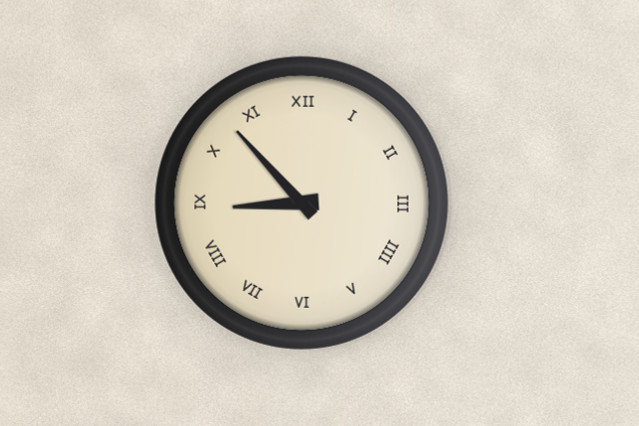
8:53
